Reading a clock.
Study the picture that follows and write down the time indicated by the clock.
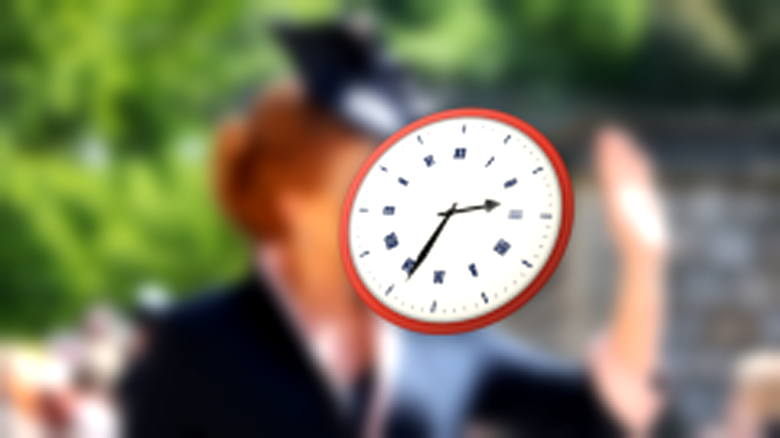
2:34
